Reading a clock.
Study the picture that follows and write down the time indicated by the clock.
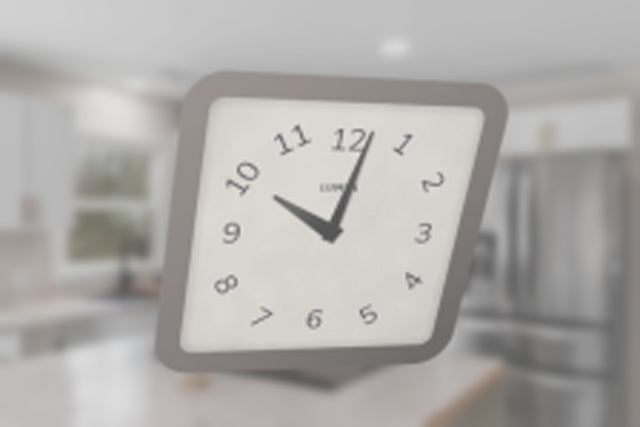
10:02
